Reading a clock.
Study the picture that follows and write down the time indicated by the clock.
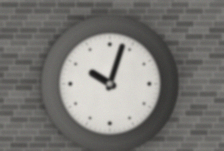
10:03
